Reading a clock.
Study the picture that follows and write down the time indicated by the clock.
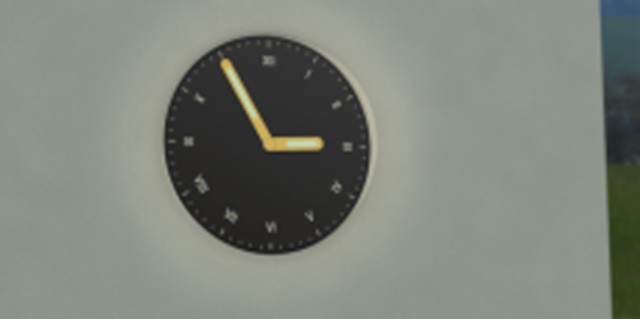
2:55
